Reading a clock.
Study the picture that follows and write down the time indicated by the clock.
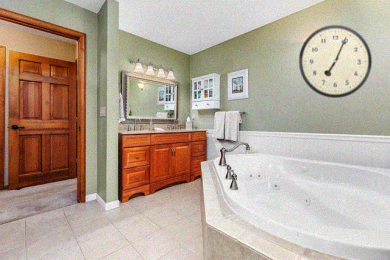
7:04
